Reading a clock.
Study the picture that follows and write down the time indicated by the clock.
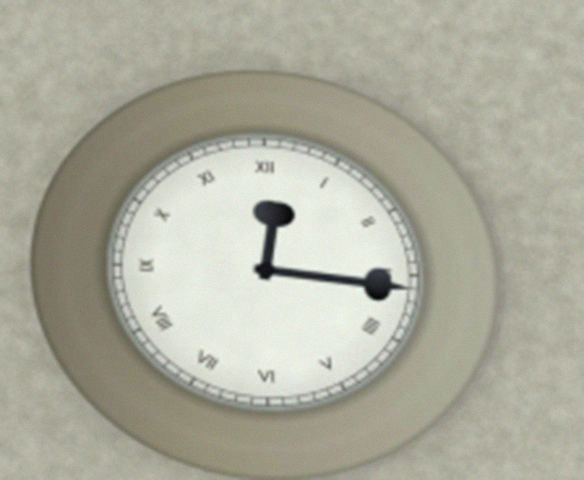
12:16
